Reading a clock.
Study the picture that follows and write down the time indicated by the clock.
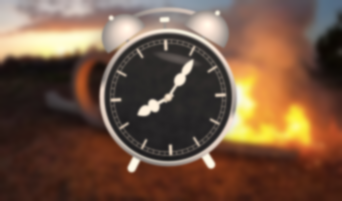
8:06
